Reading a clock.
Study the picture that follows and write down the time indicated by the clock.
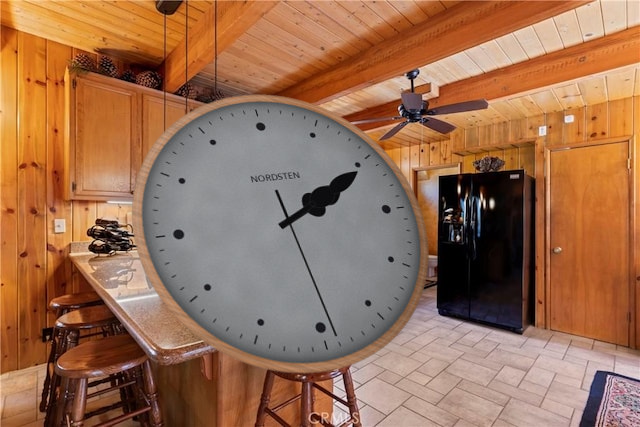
2:10:29
